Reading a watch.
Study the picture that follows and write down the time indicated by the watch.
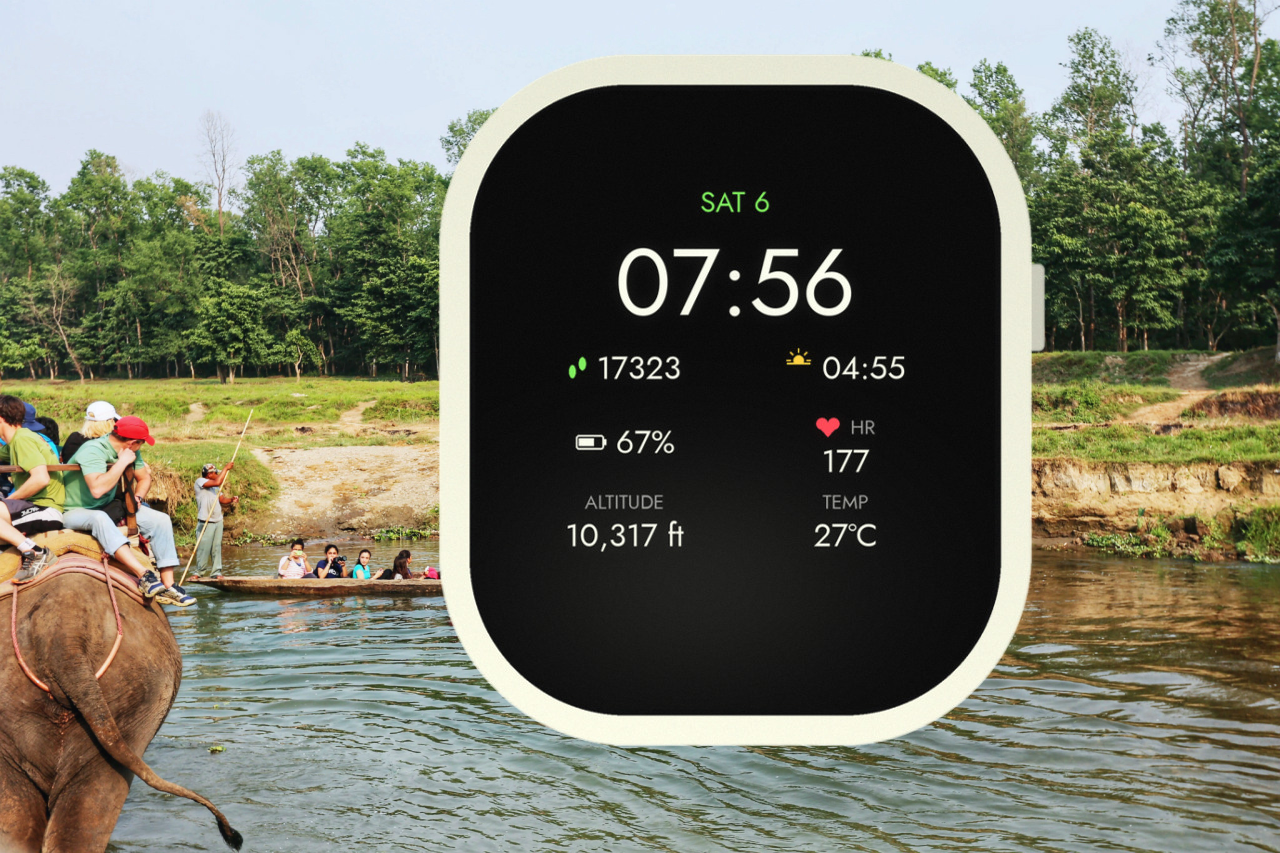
7:56
